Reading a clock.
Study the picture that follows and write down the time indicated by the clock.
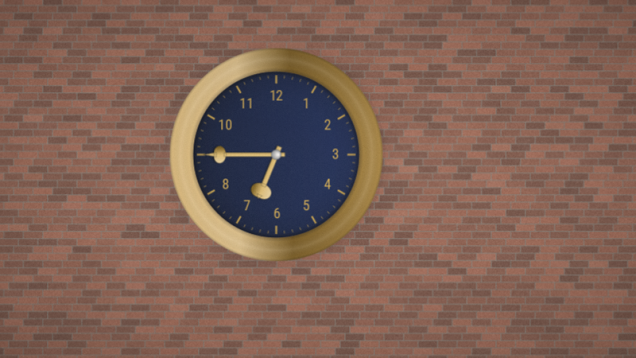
6:45
